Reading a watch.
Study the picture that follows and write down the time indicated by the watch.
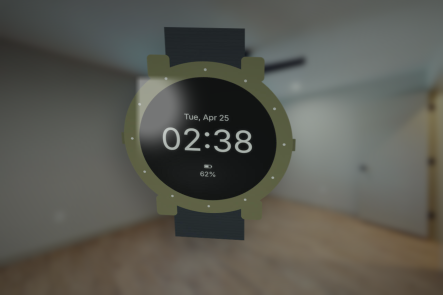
2:38
